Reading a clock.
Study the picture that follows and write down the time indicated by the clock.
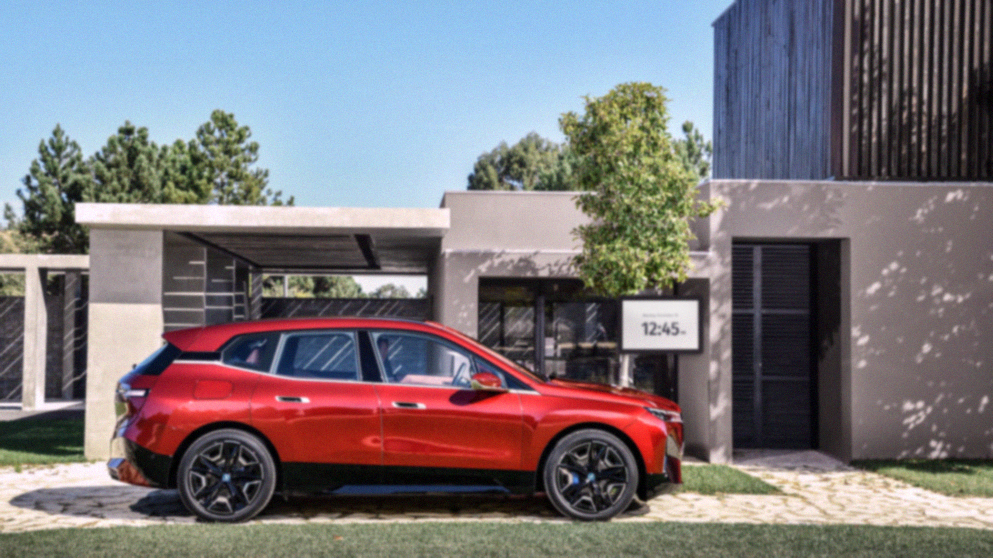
12:45
